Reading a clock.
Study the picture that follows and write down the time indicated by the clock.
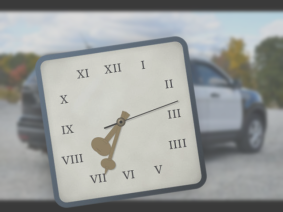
7:34:13
